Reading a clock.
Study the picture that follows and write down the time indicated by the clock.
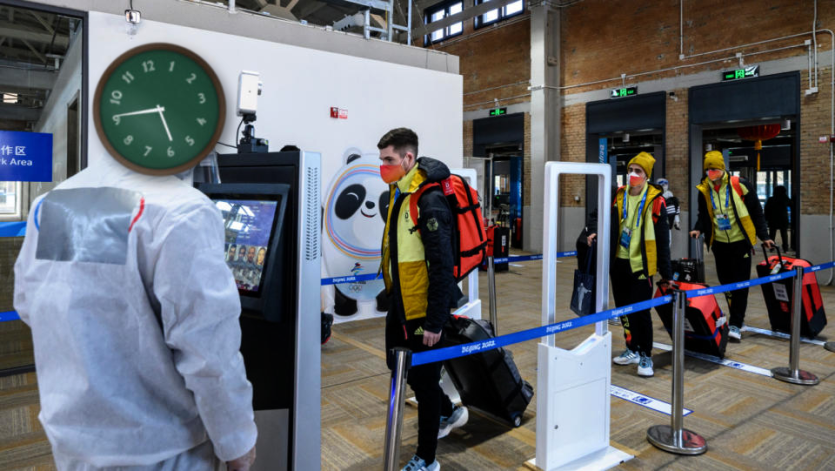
5:46
